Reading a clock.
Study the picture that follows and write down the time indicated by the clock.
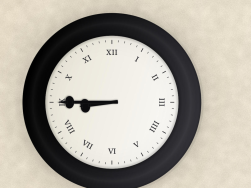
8:45
